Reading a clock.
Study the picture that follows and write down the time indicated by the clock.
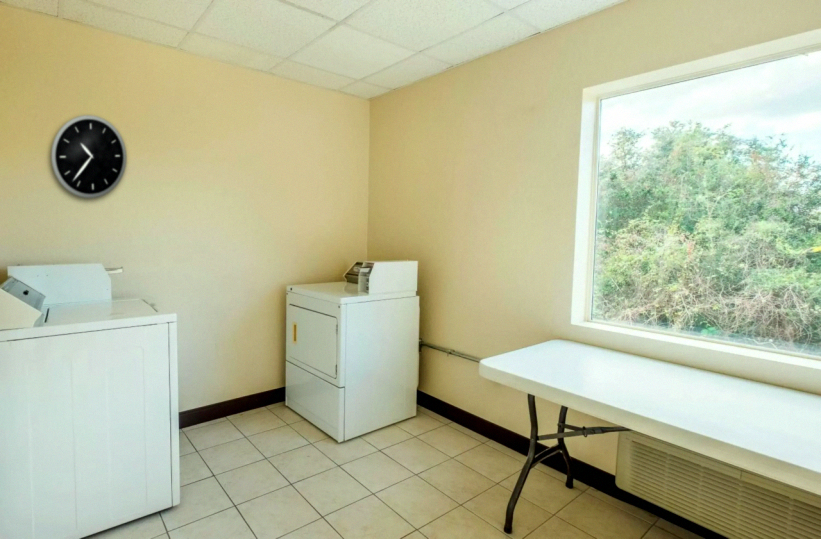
10:37
